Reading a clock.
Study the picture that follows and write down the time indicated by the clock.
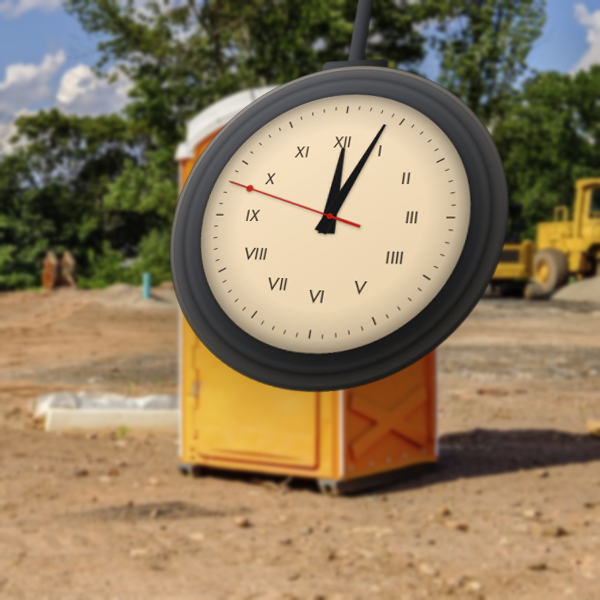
12:03:48
